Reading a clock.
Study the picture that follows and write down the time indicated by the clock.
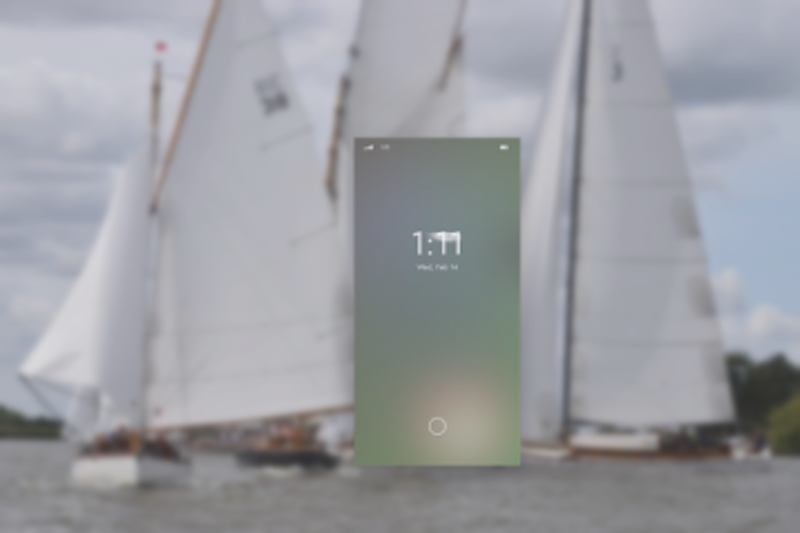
1:11
